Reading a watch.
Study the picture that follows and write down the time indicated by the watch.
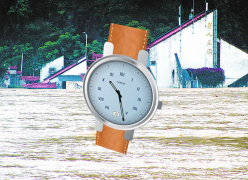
10:27
